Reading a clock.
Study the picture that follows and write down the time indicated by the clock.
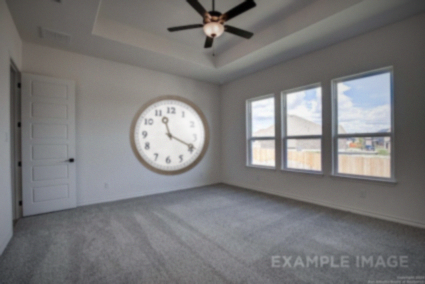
11:19
